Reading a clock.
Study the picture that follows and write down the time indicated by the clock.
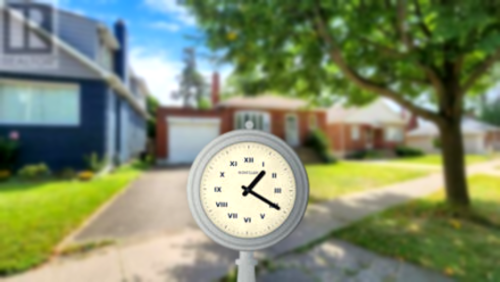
1:20
